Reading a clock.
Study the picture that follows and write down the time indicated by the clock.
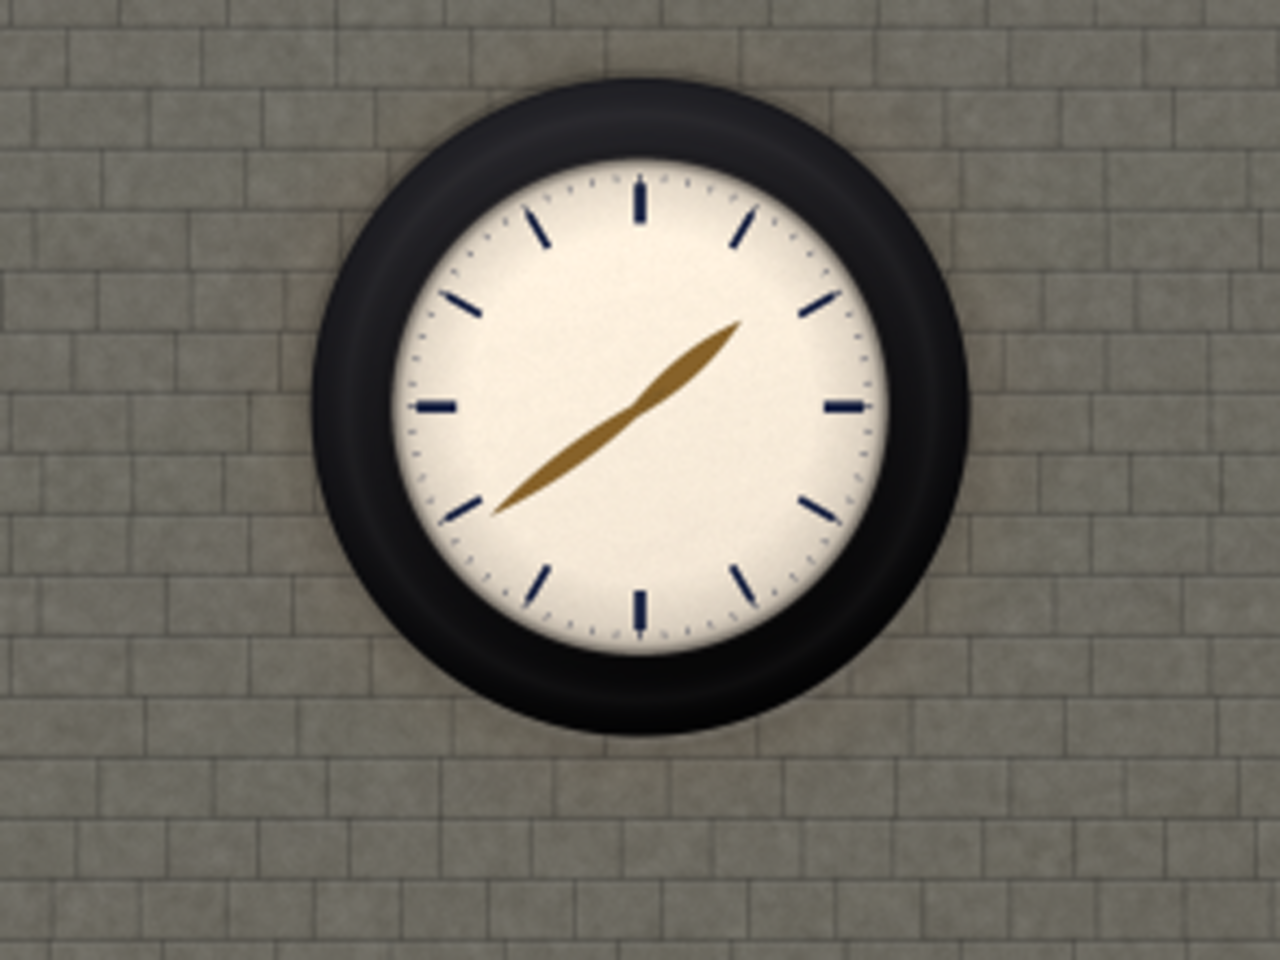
1:39
